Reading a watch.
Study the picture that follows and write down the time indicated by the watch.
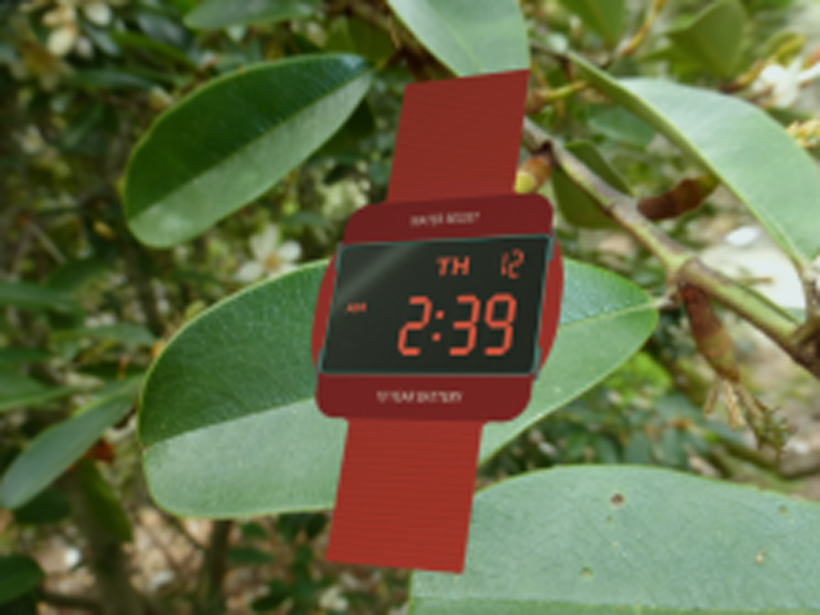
2:39
